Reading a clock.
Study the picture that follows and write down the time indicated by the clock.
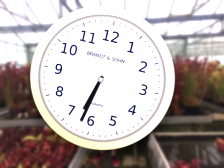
6:32
